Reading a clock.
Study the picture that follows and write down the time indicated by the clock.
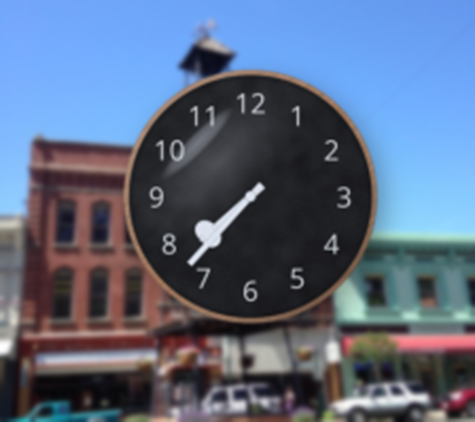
7:37
